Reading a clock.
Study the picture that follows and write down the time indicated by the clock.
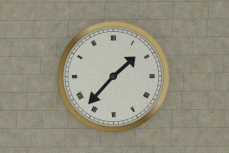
1:37
